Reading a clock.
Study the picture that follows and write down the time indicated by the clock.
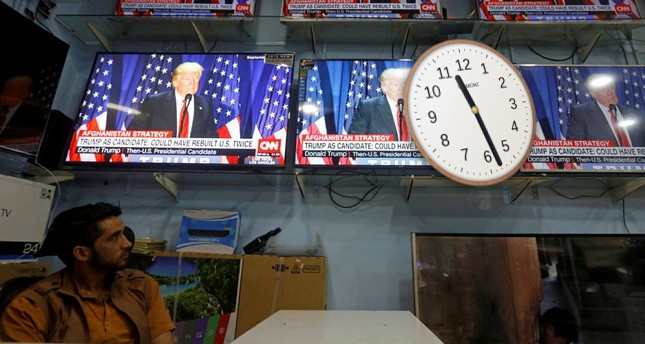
11:28
